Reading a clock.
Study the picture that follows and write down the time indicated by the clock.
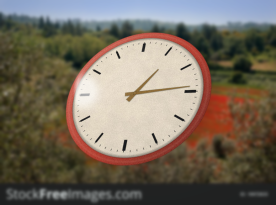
1:14
